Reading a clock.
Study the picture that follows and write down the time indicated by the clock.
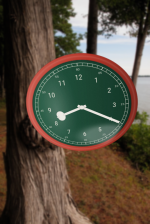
8:20
